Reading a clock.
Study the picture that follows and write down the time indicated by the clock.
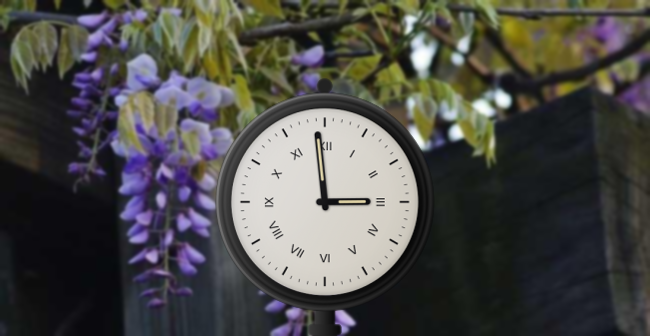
2:59
